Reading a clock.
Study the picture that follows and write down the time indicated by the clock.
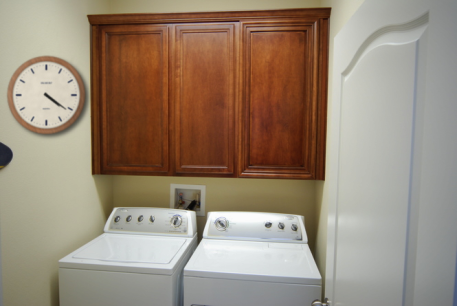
4:21
